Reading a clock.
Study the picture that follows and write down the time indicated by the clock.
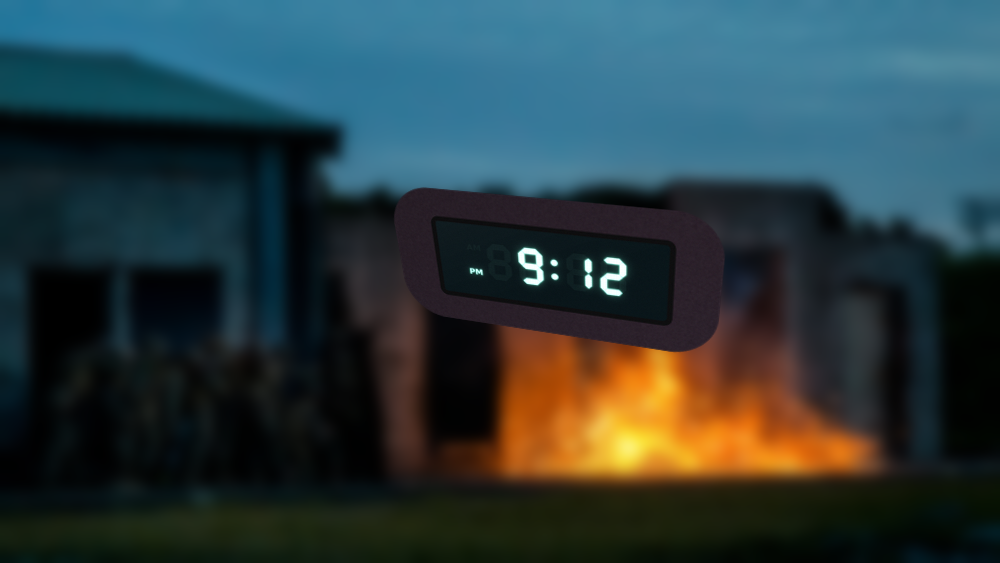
9:12
